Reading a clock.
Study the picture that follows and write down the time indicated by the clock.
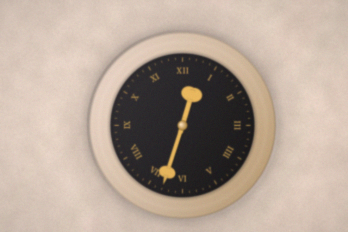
12:33
